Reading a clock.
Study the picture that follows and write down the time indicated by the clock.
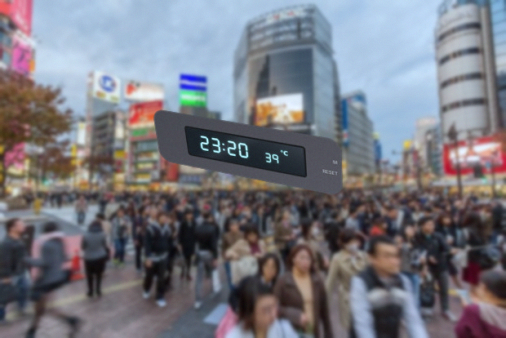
23:20
